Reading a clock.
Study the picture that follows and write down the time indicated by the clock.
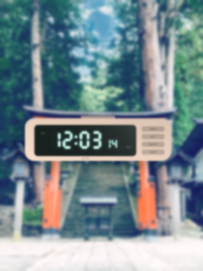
12:03
